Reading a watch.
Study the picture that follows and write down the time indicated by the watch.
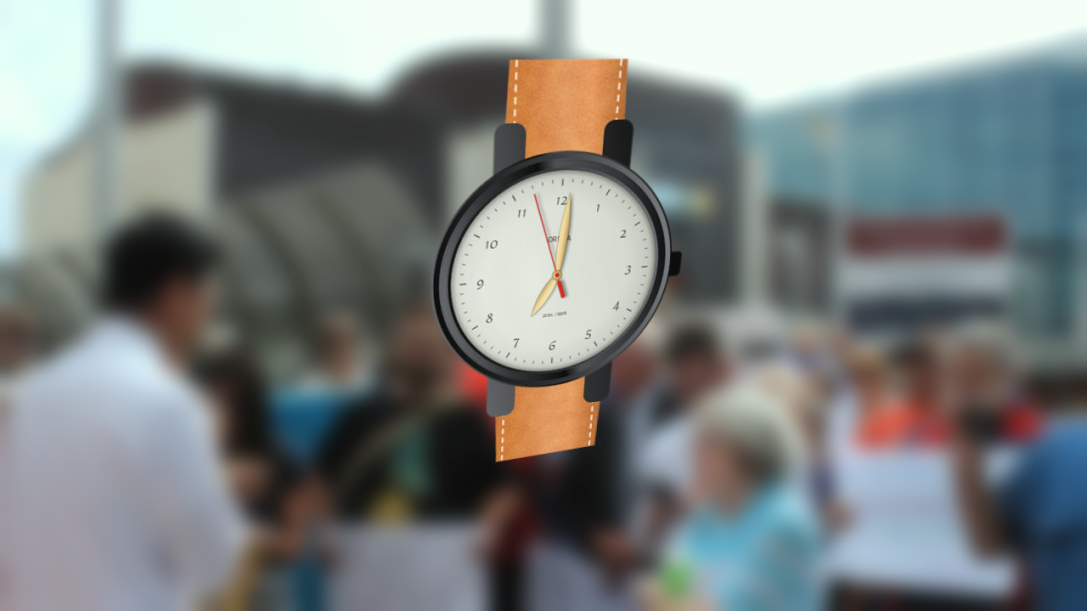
7:00:57
